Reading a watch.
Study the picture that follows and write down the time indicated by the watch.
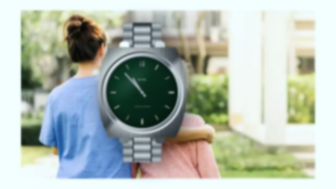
10:53
